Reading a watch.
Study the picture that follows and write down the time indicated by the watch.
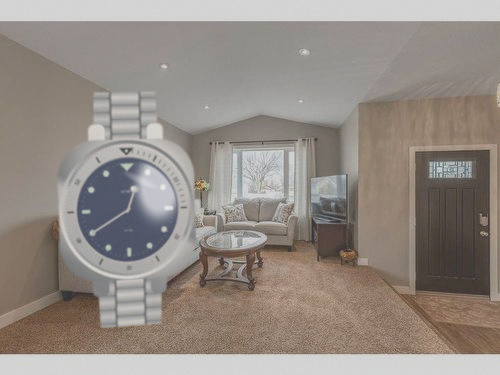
12:40
